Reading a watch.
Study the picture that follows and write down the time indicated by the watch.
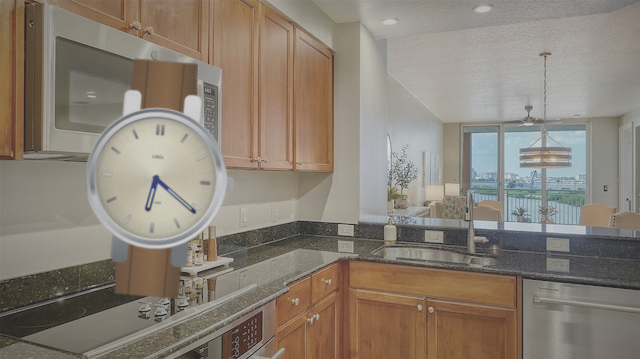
6:21
